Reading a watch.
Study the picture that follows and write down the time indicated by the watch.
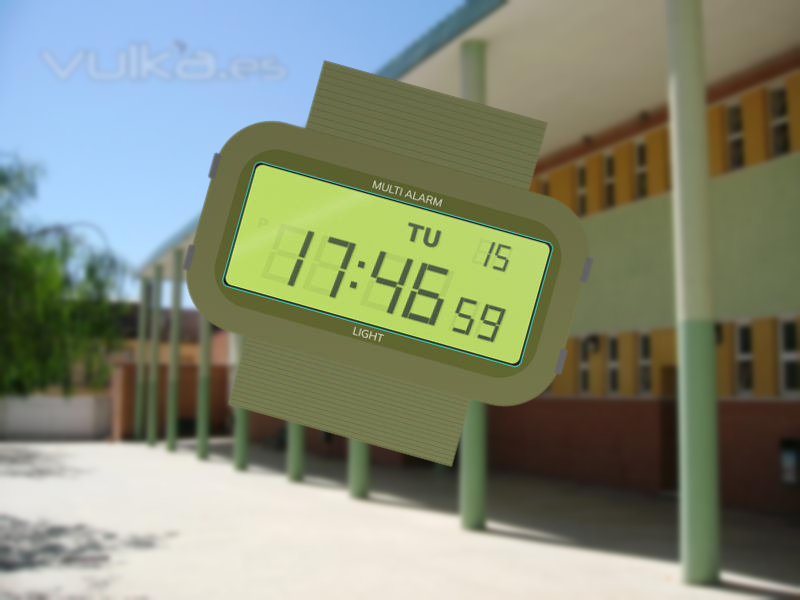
17:46:59
